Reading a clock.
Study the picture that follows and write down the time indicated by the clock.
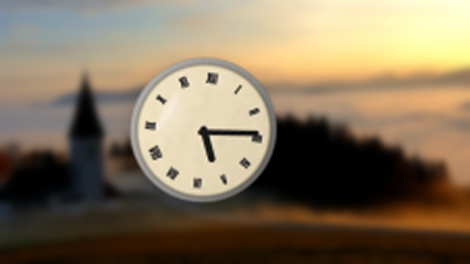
5:14
